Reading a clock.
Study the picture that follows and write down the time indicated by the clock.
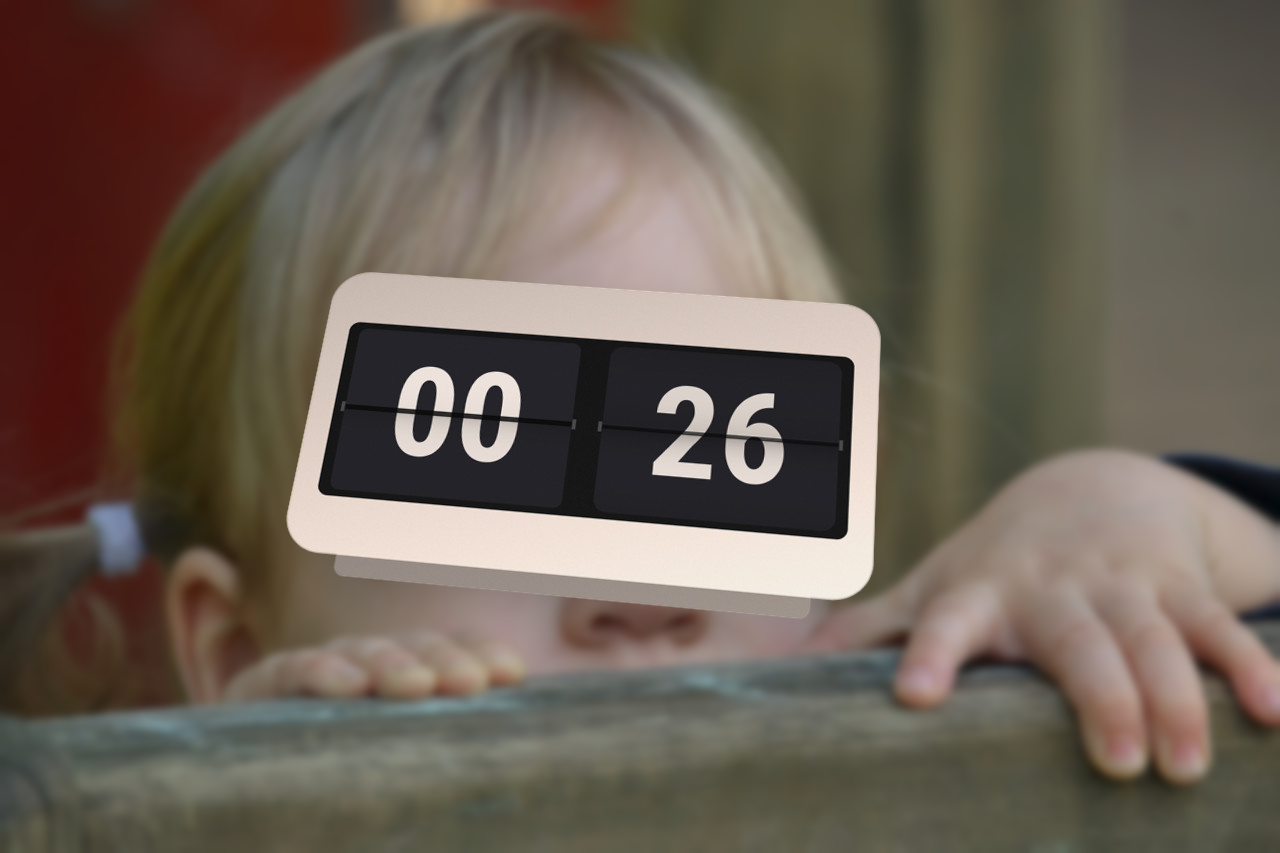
0:26
